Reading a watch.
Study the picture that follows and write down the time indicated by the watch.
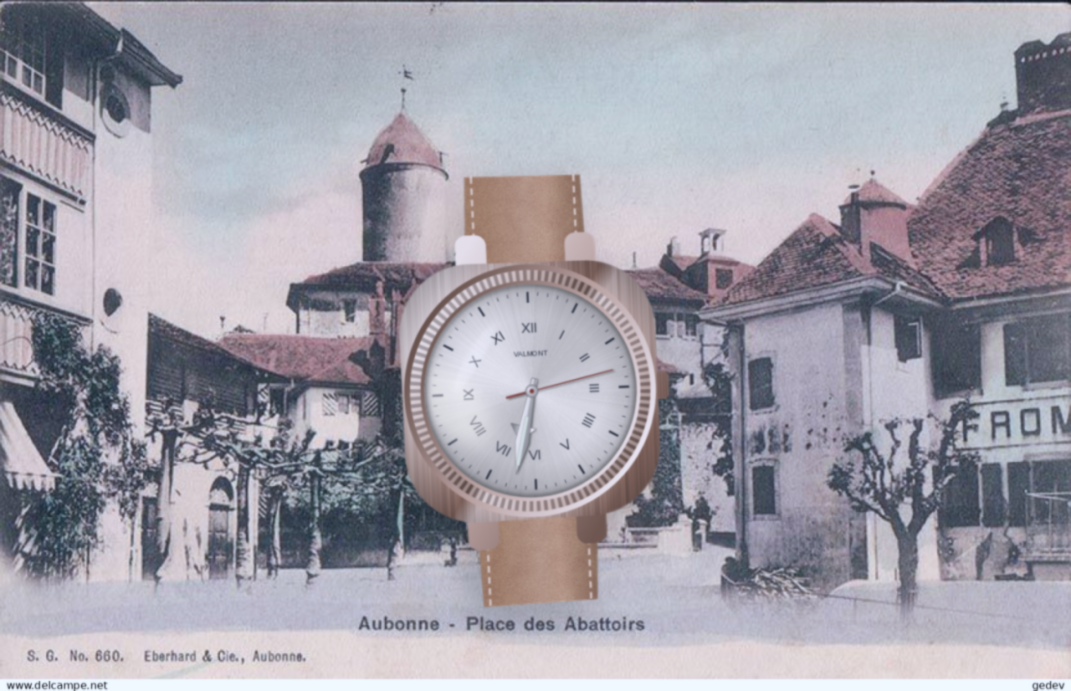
6:32:13
